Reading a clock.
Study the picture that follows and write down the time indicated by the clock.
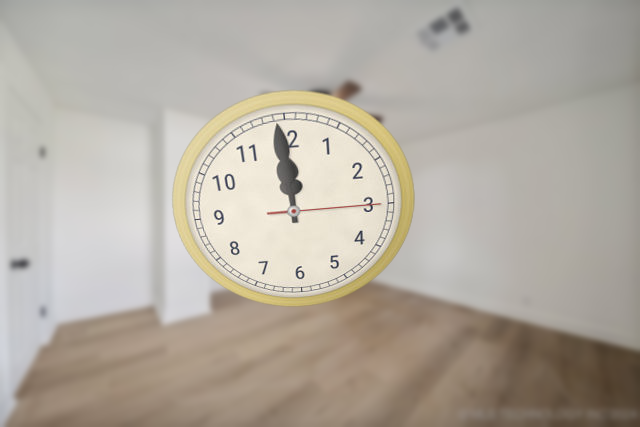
11:59:15
